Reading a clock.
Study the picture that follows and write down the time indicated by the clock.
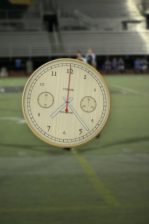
7:23
